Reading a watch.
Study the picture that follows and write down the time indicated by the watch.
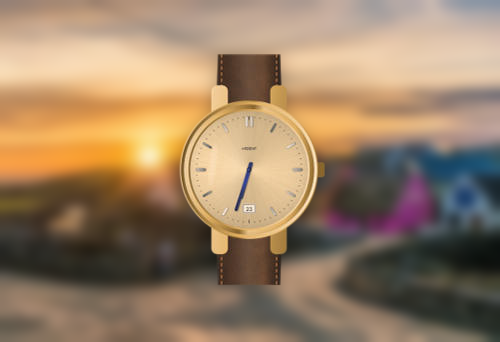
6:33
